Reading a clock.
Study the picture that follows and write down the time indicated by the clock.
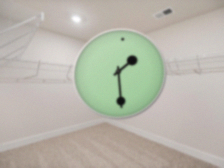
1:28
